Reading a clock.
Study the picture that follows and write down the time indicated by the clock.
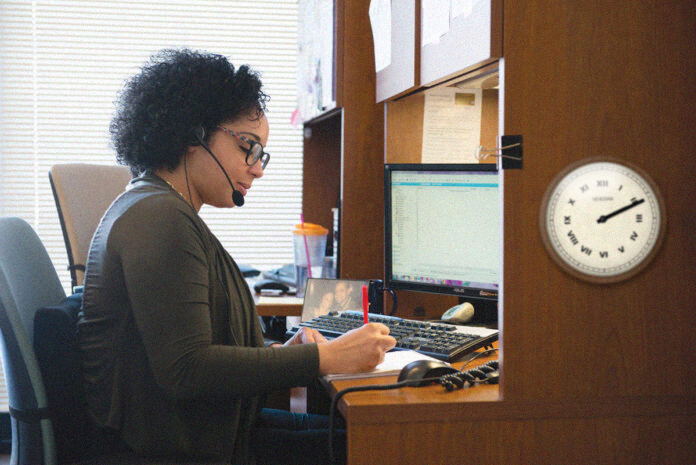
2:11
